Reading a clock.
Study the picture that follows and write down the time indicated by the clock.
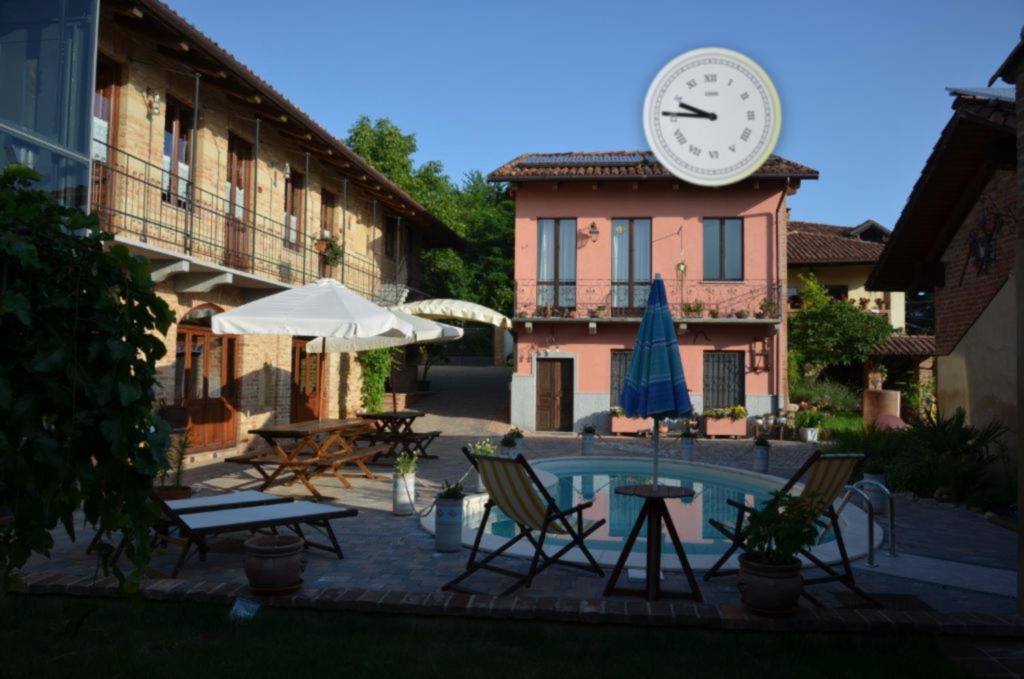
9:46
